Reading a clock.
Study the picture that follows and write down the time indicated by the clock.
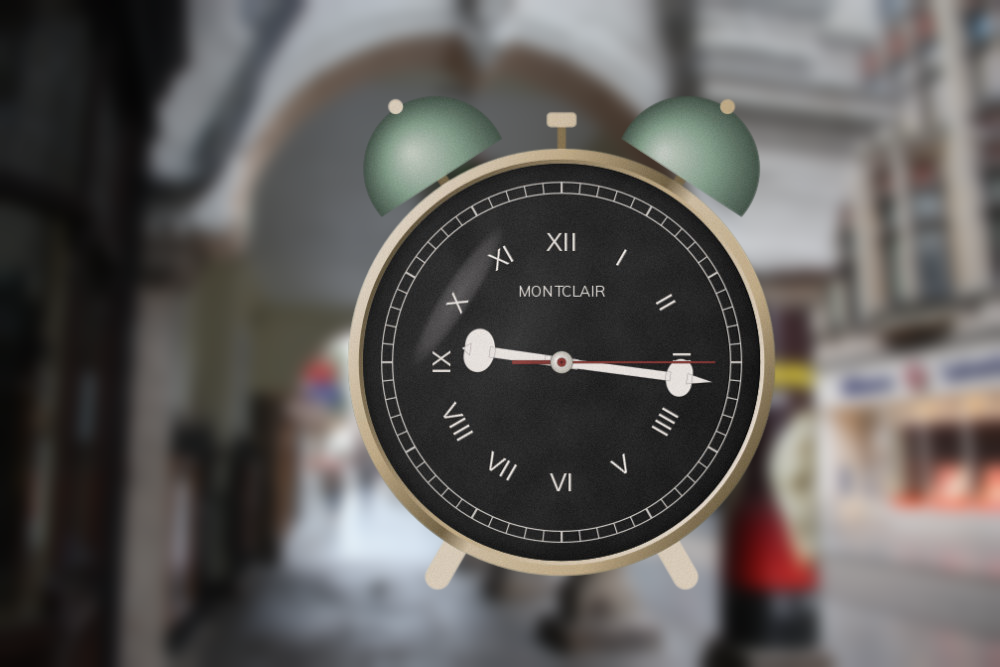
9:16:15
